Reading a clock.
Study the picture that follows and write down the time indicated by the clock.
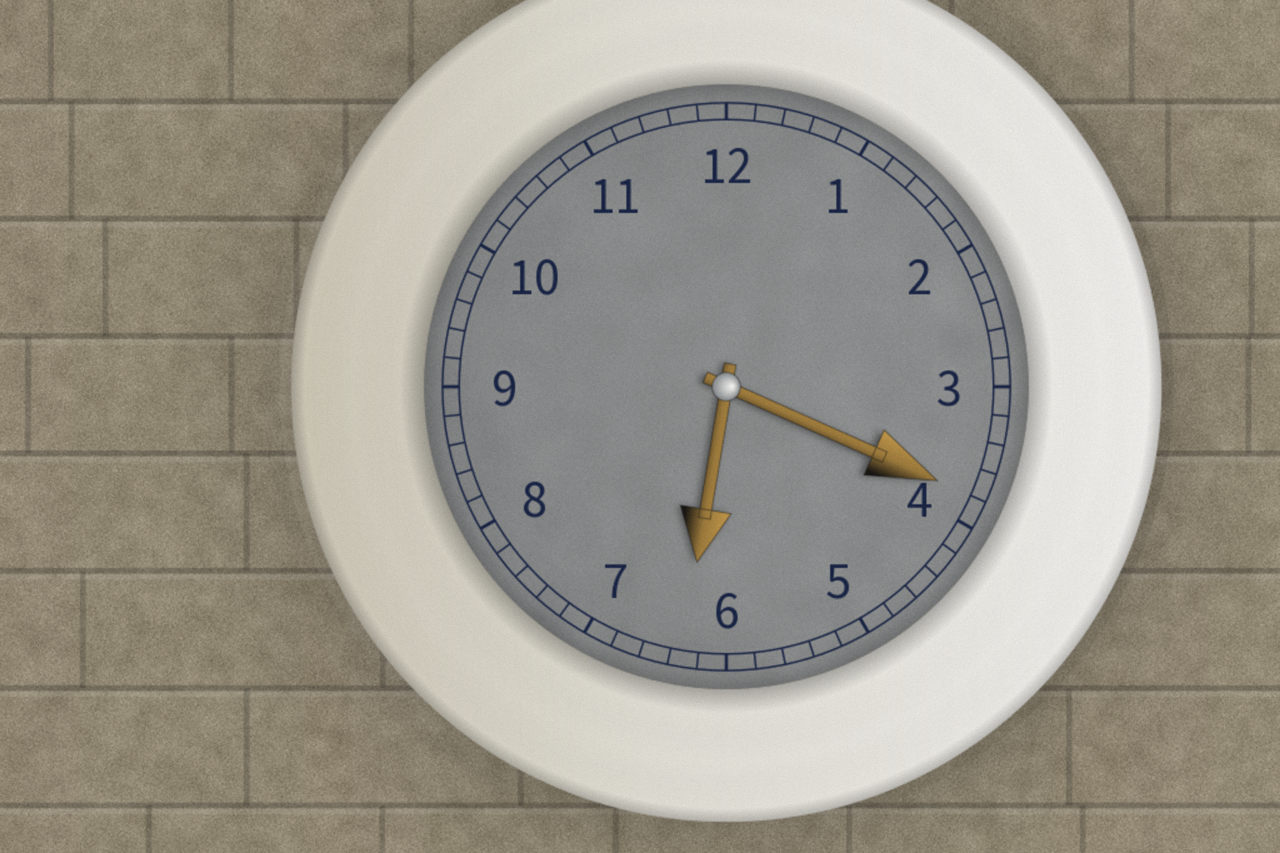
6:19
